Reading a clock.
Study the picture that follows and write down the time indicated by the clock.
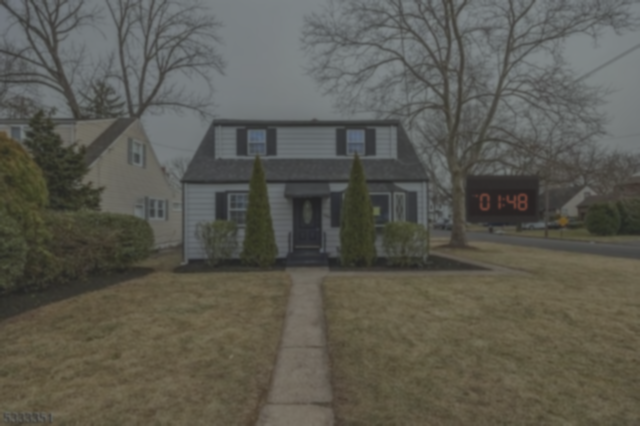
1:48
